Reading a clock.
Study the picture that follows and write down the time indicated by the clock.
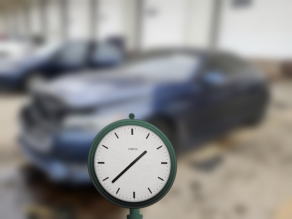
1:38
